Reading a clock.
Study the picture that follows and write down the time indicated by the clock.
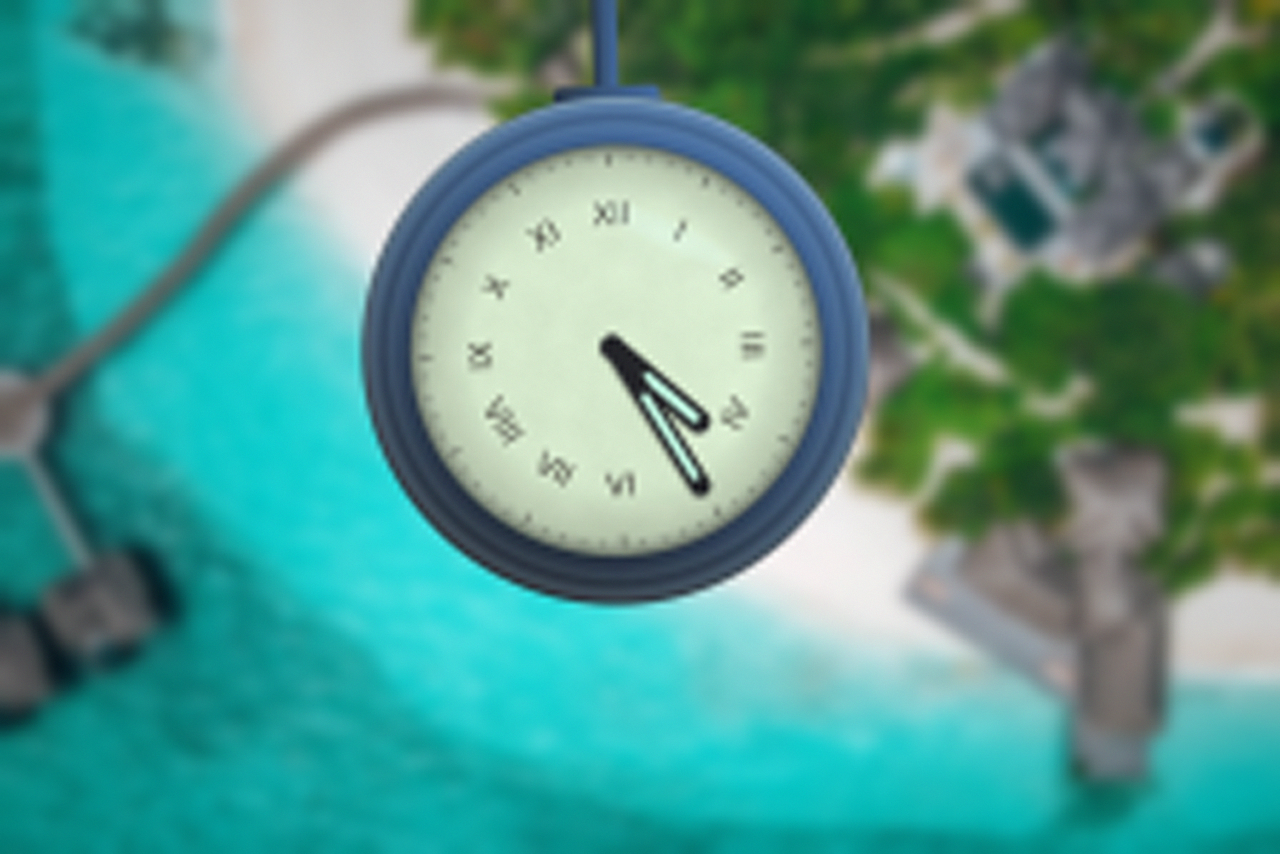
4:25
